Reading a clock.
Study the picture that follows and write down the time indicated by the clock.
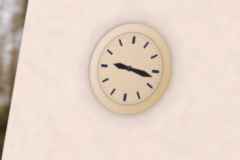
9:17
